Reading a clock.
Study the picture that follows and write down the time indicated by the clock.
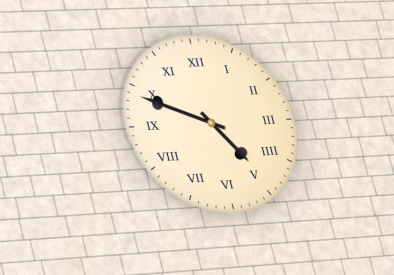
4:49
